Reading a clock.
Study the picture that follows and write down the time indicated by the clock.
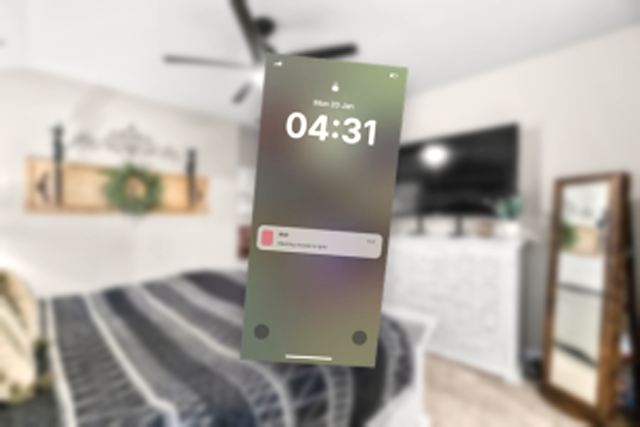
4:31
